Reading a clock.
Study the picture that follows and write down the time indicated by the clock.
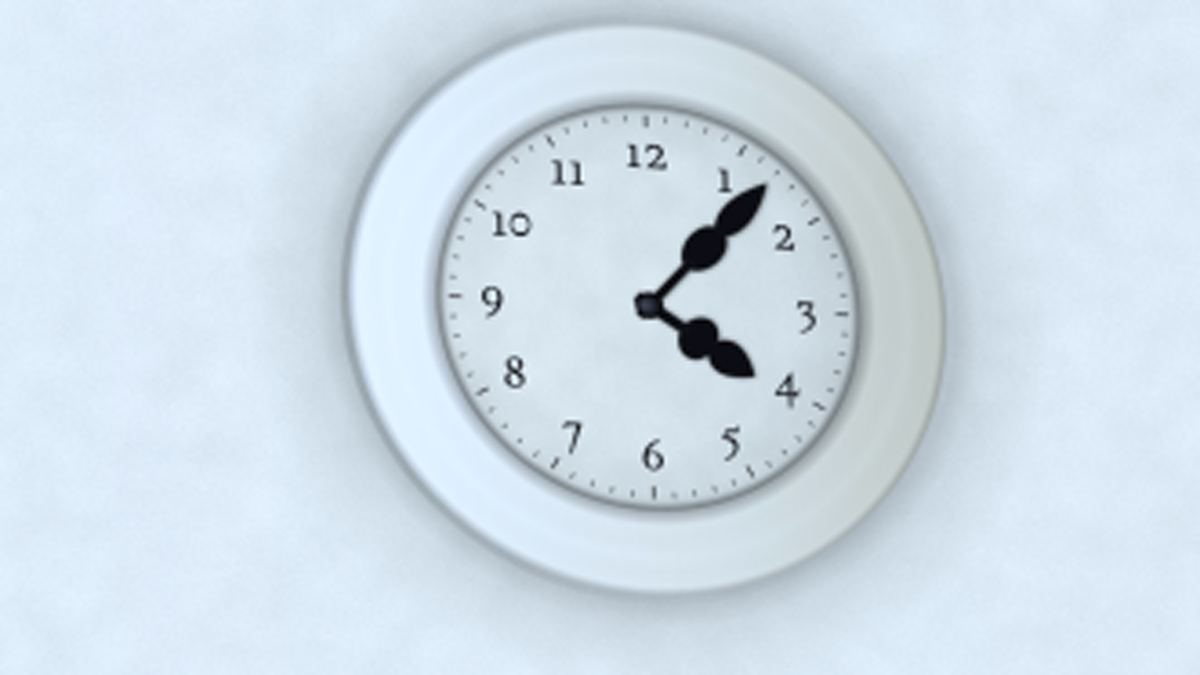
4:07
